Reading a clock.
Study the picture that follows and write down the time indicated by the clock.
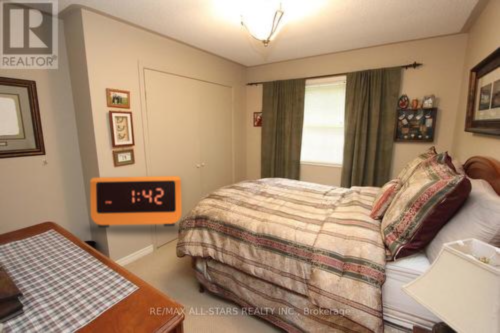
1:42
